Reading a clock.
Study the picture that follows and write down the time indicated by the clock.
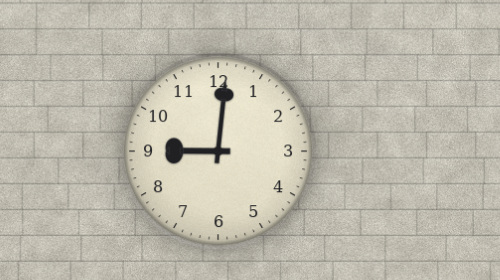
9:01
